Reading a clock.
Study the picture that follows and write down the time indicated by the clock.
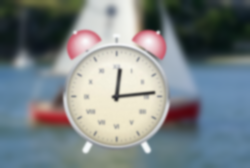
12:14
